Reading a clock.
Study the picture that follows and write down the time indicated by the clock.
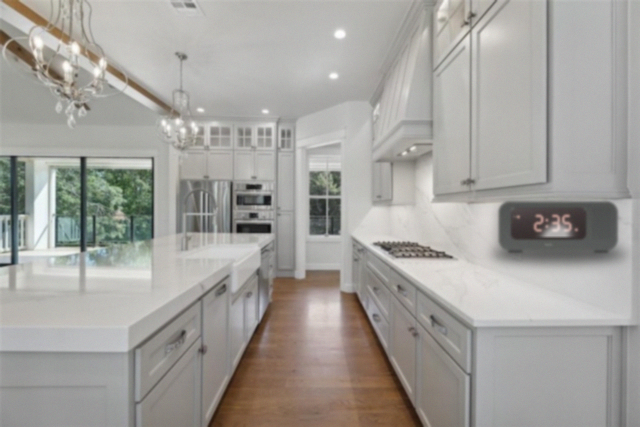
2:35
